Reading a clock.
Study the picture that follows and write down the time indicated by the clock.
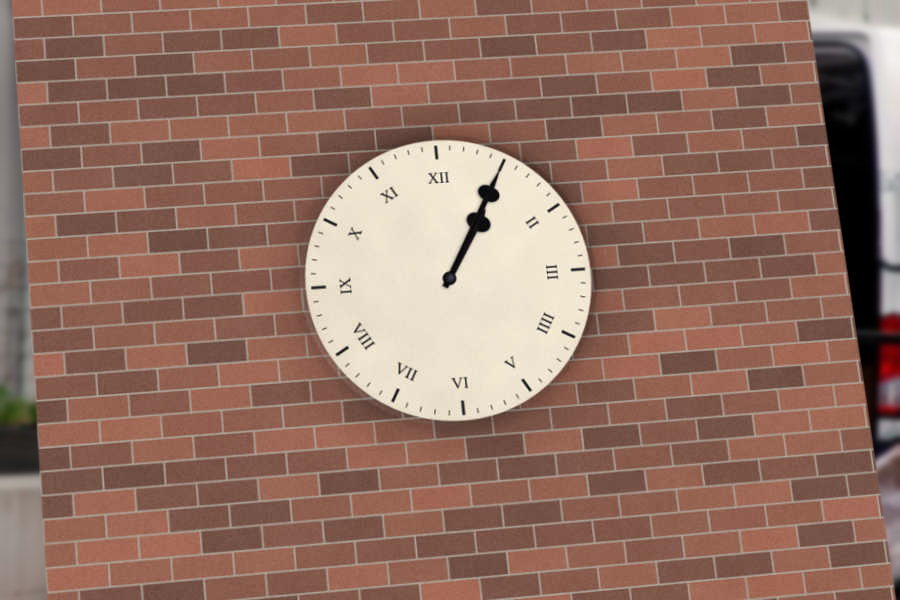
1:05
